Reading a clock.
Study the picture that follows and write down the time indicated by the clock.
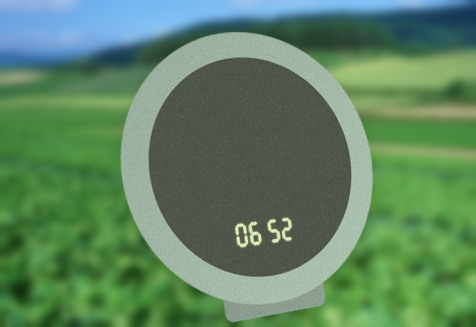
6:52
